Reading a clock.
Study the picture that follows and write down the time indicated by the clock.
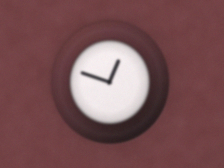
12:48
